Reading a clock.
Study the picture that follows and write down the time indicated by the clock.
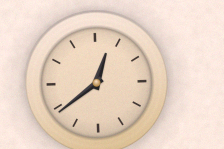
12:39
